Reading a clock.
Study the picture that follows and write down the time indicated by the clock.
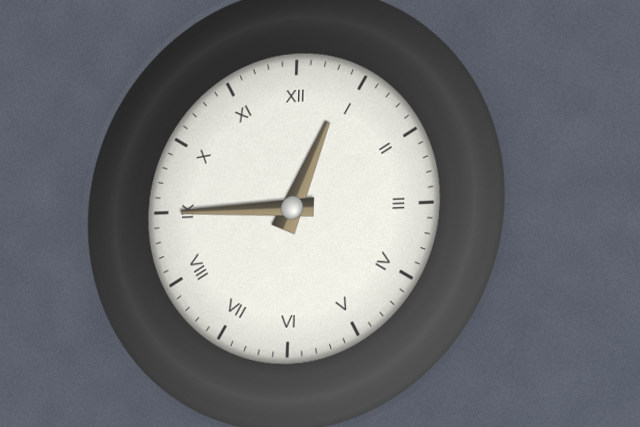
12:45
